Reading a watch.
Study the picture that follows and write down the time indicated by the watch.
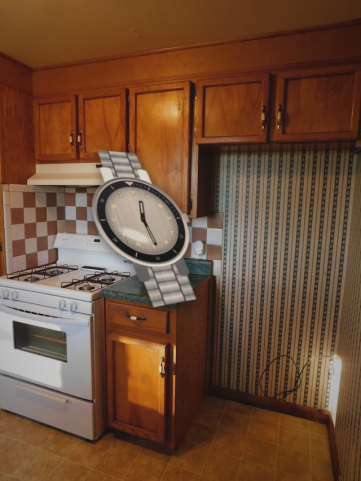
12:29
